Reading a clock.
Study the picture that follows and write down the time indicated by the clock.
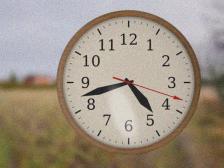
4:42:18
